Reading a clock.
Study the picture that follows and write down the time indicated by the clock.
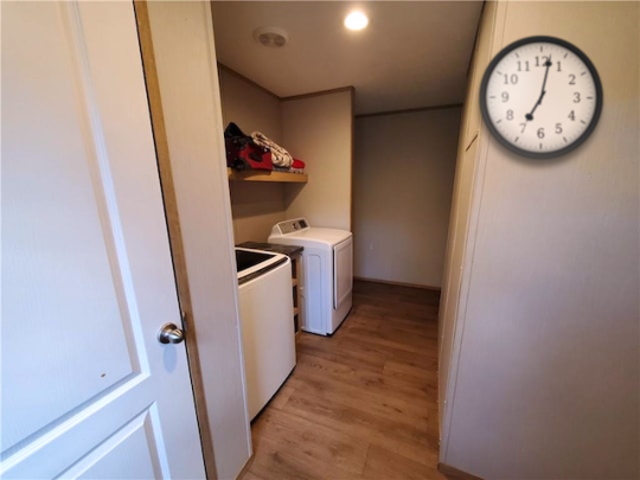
7:02
